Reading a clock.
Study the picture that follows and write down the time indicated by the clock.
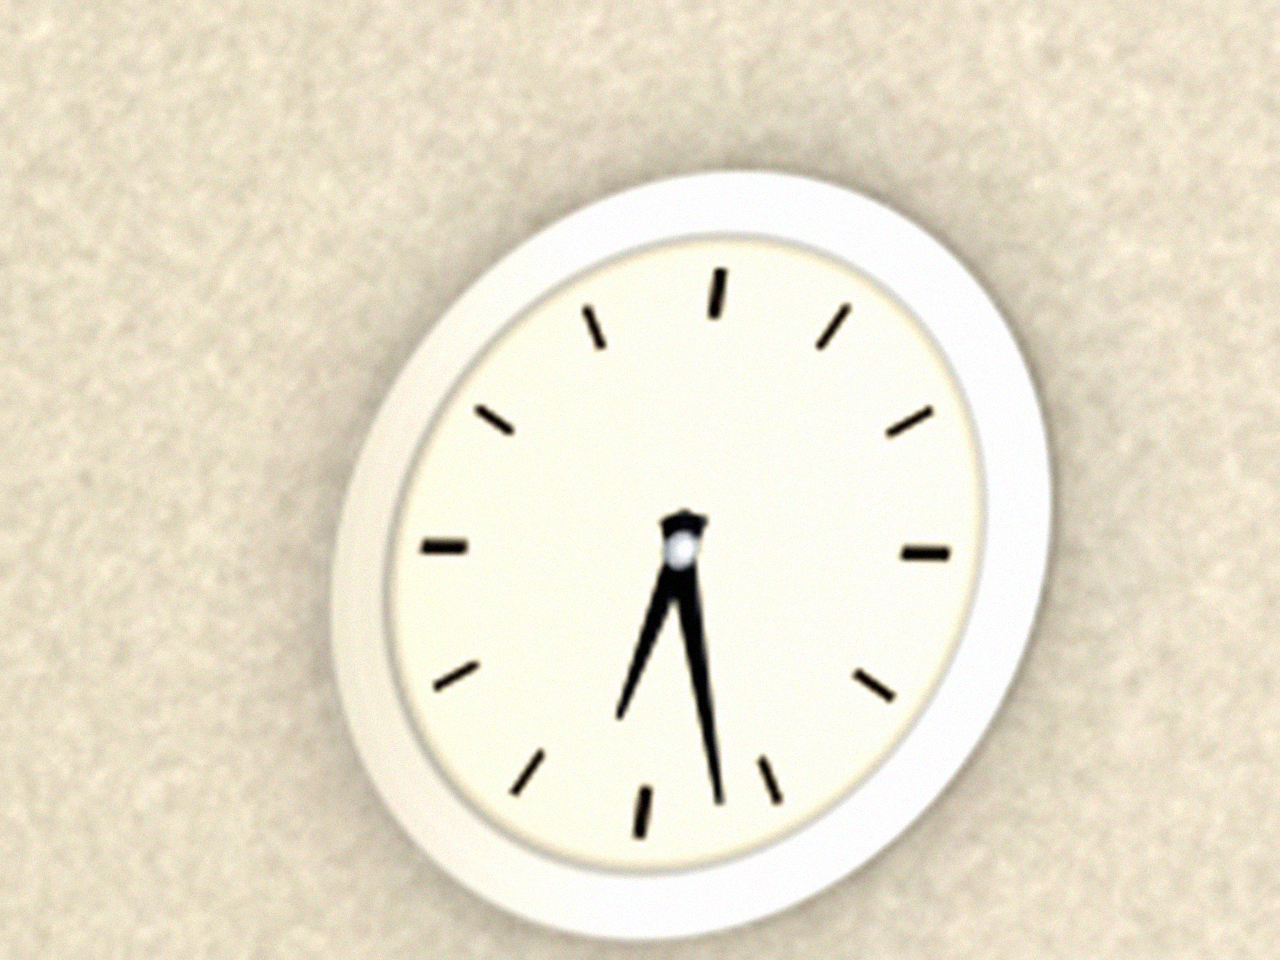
6:27
